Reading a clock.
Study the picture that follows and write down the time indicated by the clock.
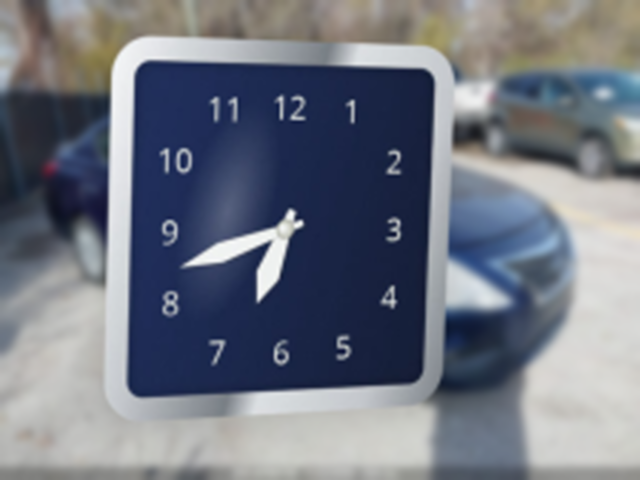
6:42
